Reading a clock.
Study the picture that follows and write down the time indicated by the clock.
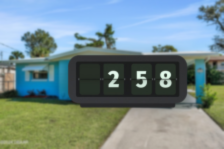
2:58
